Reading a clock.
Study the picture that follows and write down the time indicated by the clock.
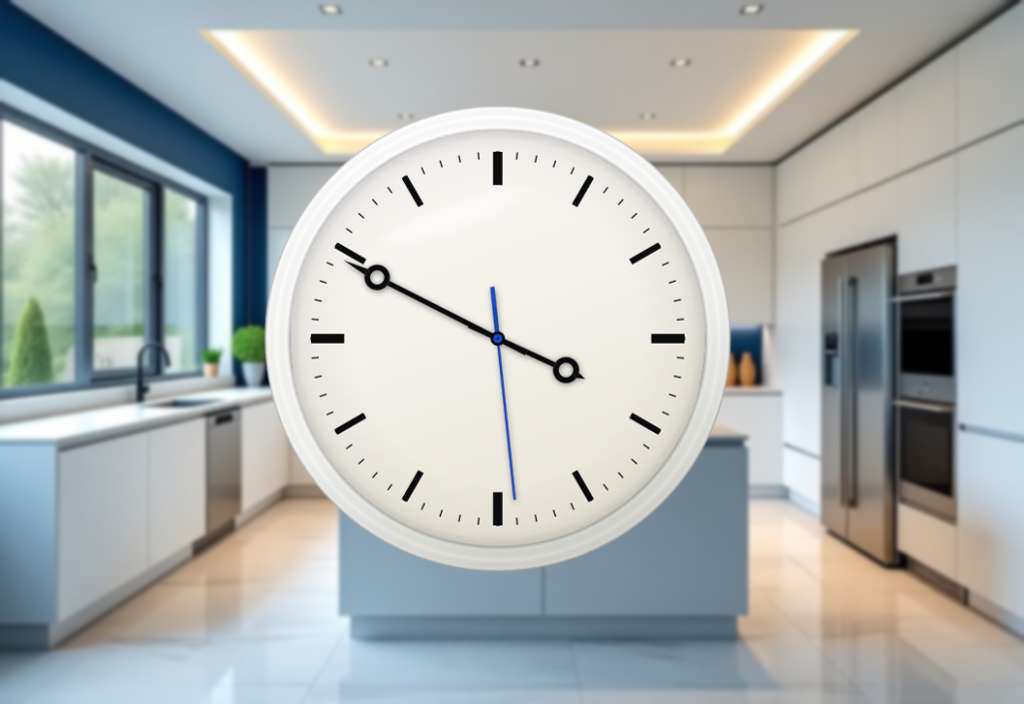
3:49:29
